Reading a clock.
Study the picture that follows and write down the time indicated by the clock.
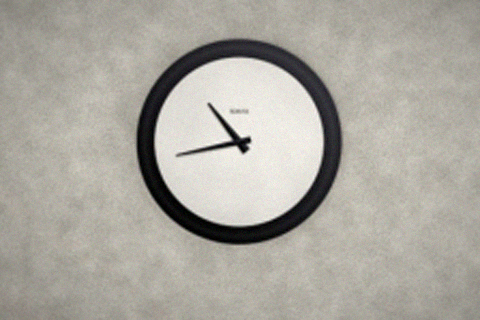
10:43
